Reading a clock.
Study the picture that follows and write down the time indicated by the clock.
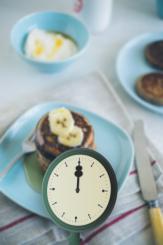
12:00
